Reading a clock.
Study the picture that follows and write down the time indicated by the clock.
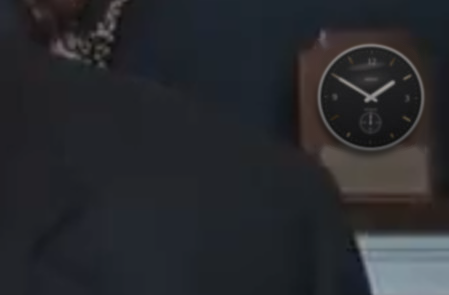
1:50
